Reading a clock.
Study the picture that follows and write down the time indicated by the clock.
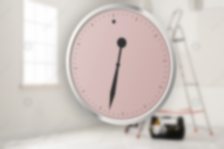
12:33
